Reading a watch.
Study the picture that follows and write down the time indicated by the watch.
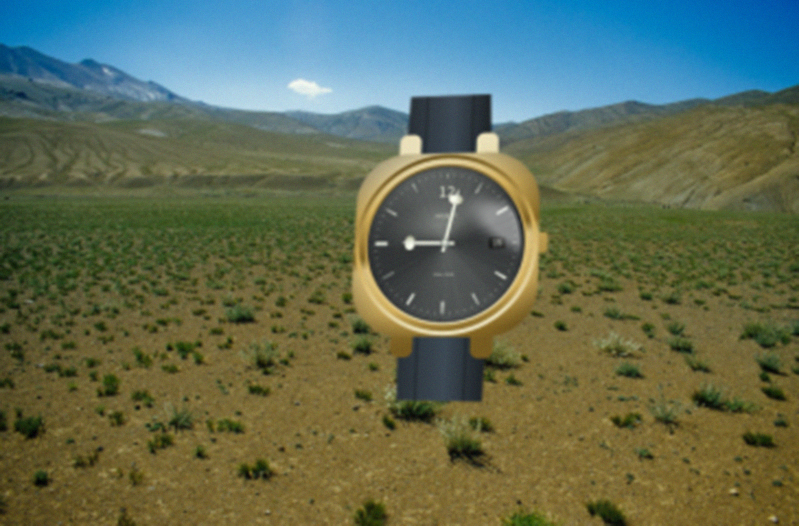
9:02
